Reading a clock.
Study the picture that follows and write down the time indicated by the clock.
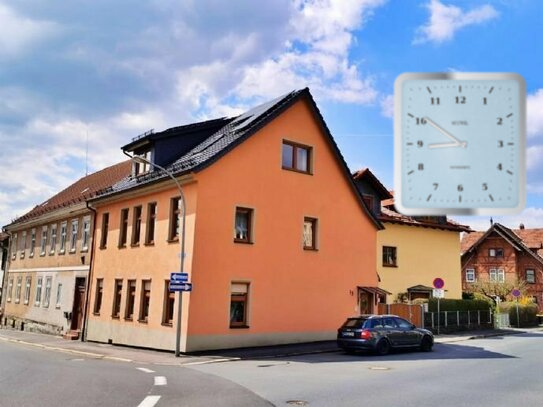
8:51
